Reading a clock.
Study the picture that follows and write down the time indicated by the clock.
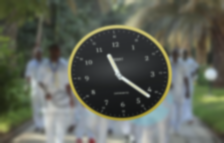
11:22
